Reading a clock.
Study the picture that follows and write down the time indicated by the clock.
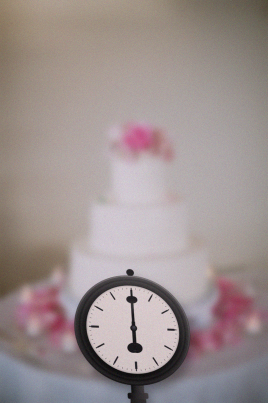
6:00
